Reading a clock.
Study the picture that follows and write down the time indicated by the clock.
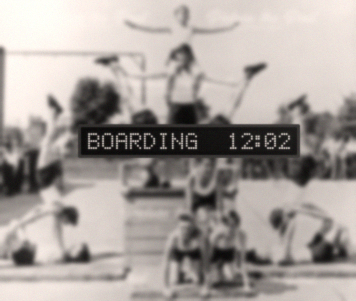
12:02
